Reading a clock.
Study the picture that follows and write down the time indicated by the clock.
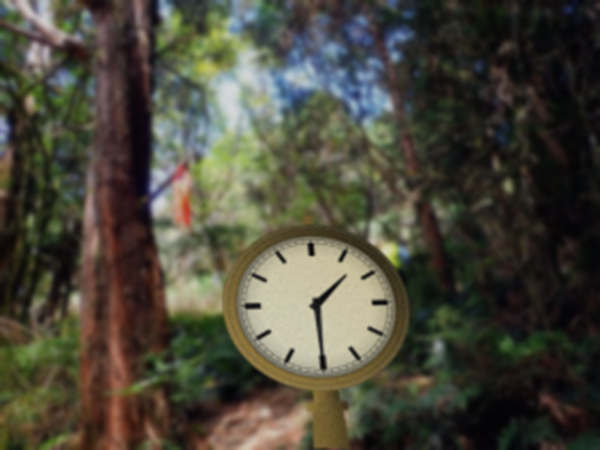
1:30
